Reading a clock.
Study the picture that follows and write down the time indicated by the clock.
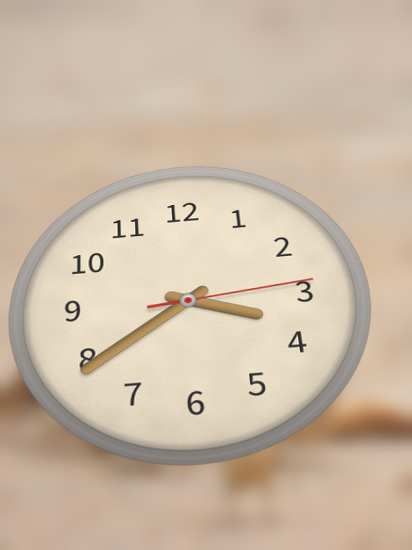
3:39:14
